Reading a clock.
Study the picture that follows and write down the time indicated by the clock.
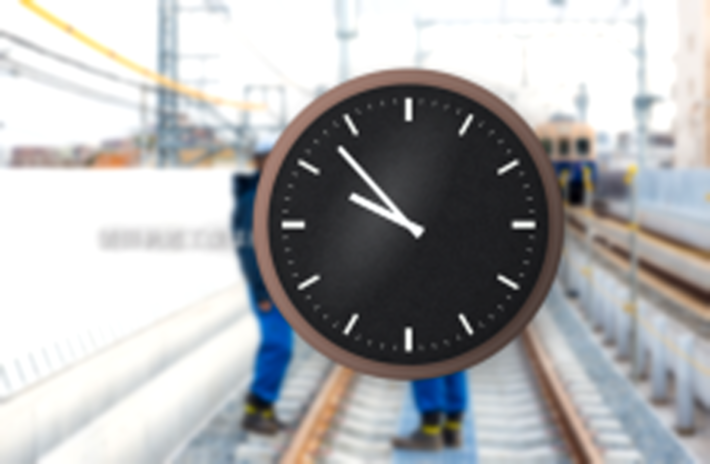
9:53
